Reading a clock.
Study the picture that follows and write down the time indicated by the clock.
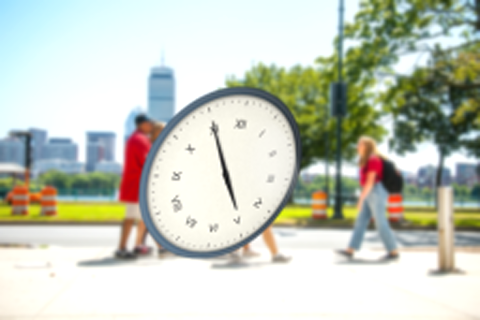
4:55
